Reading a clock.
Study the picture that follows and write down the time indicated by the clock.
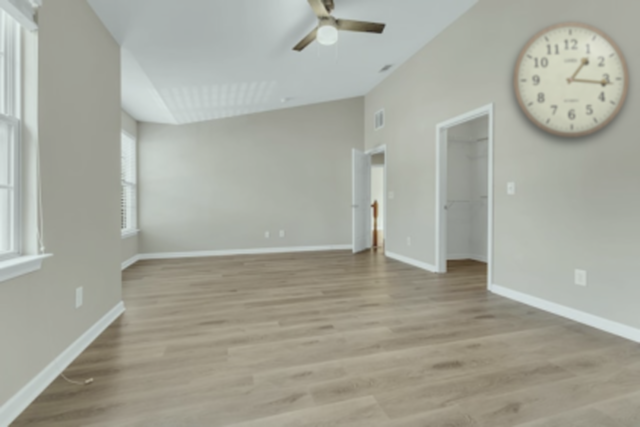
1:16
